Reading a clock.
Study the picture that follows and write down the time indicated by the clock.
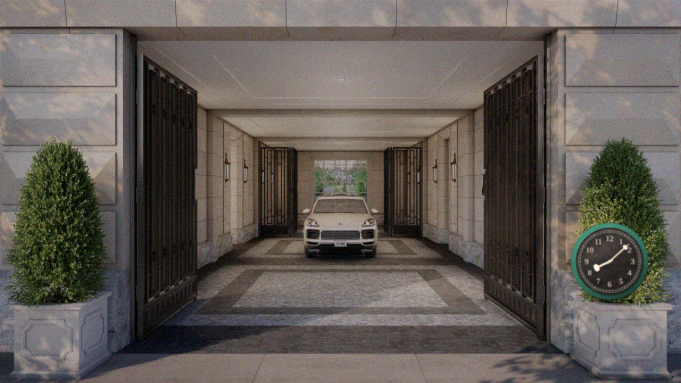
8:08
